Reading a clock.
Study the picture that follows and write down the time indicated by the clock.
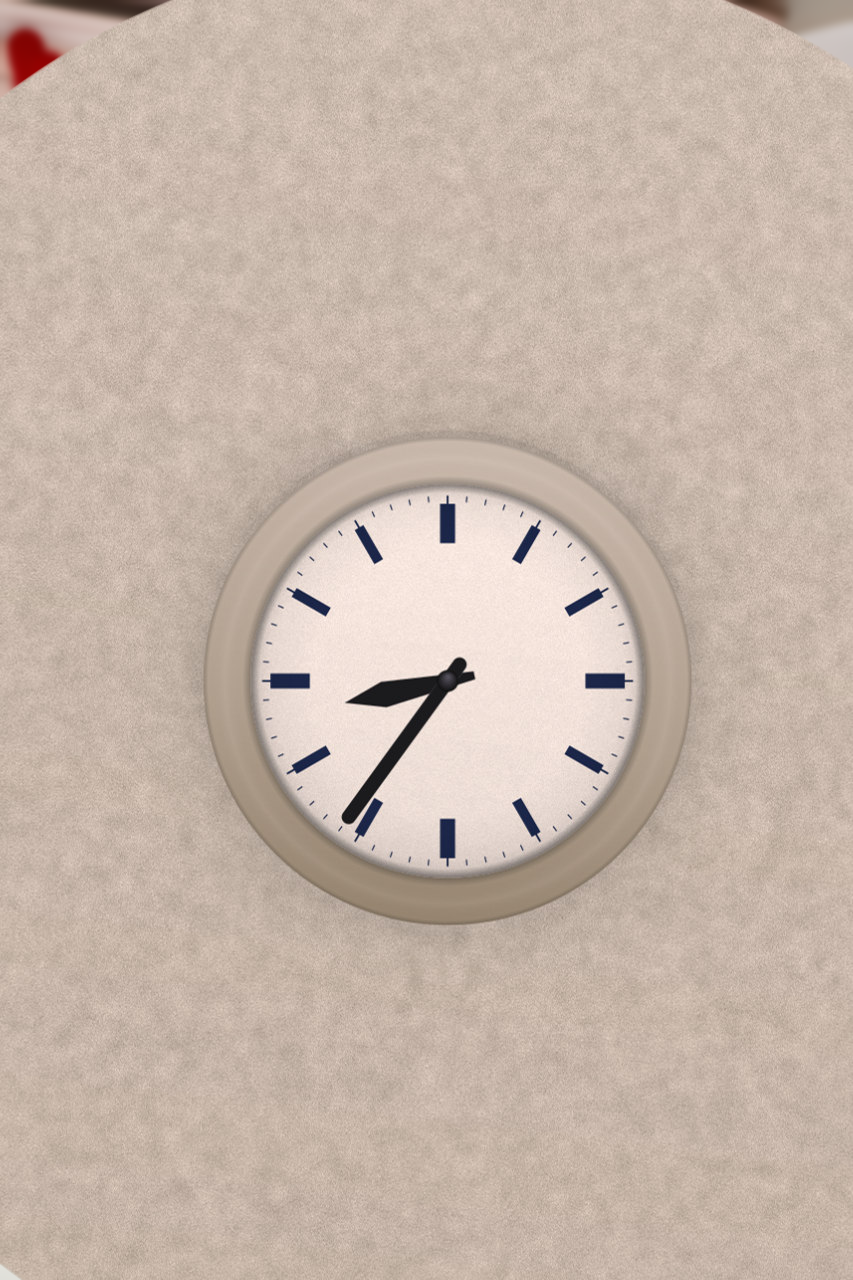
8:36
